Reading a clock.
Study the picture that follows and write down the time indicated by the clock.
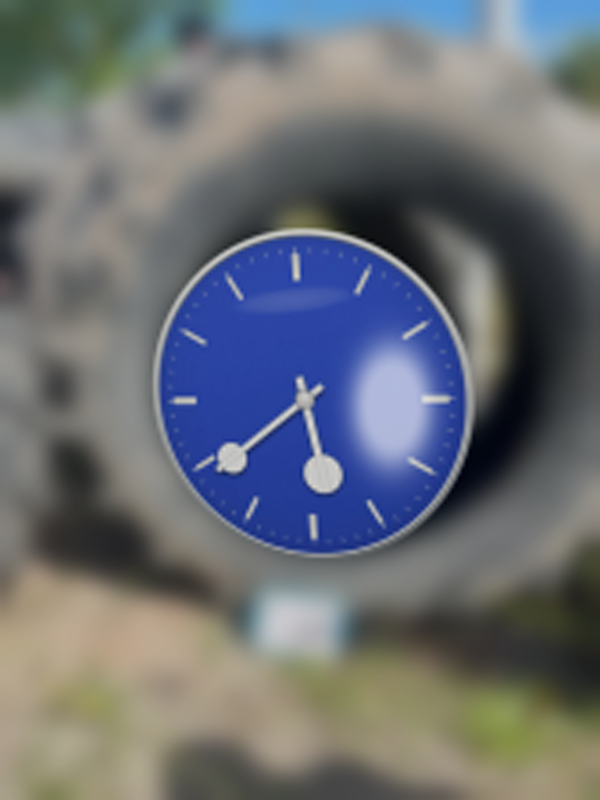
5:39
